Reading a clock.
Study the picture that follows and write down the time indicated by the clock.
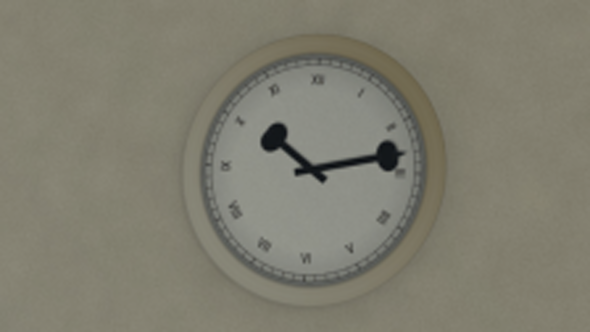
10:13
